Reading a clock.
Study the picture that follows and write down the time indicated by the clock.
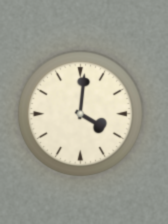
4:01
